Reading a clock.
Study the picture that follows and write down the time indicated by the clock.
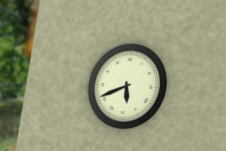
5:41
